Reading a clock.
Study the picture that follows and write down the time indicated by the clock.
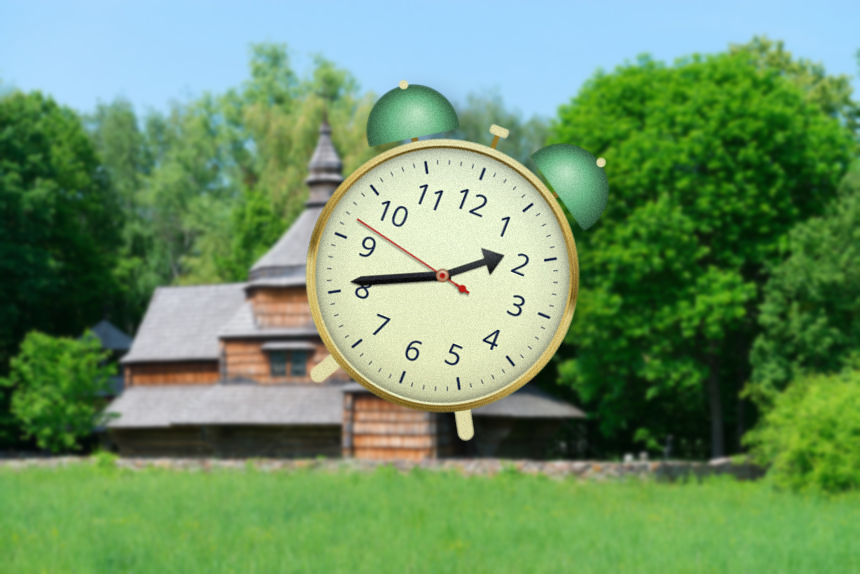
1:40:47
